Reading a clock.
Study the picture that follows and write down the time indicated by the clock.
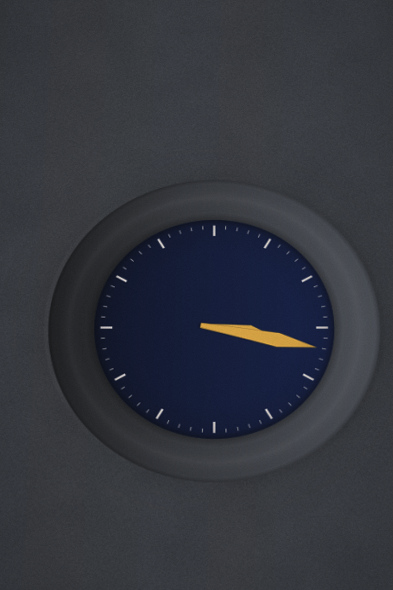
3:17
